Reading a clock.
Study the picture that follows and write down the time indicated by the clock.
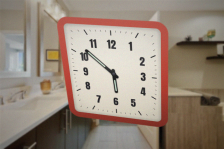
5:52
